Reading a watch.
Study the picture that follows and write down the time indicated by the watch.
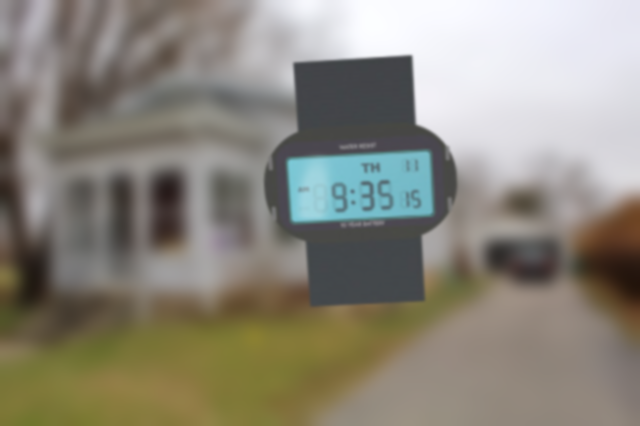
9:35:15
